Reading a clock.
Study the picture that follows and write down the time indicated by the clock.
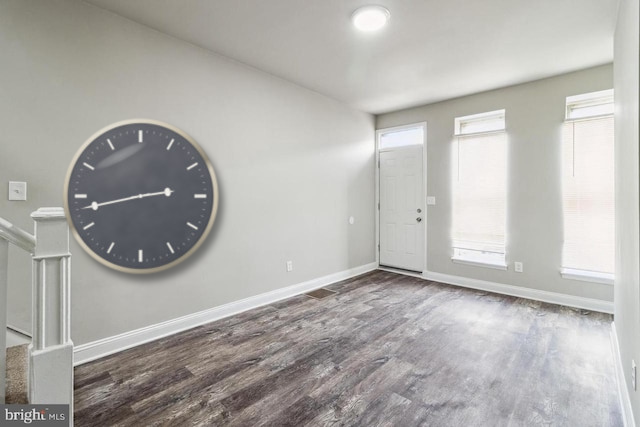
2:43
